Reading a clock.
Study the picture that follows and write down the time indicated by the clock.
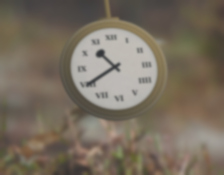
10:40
